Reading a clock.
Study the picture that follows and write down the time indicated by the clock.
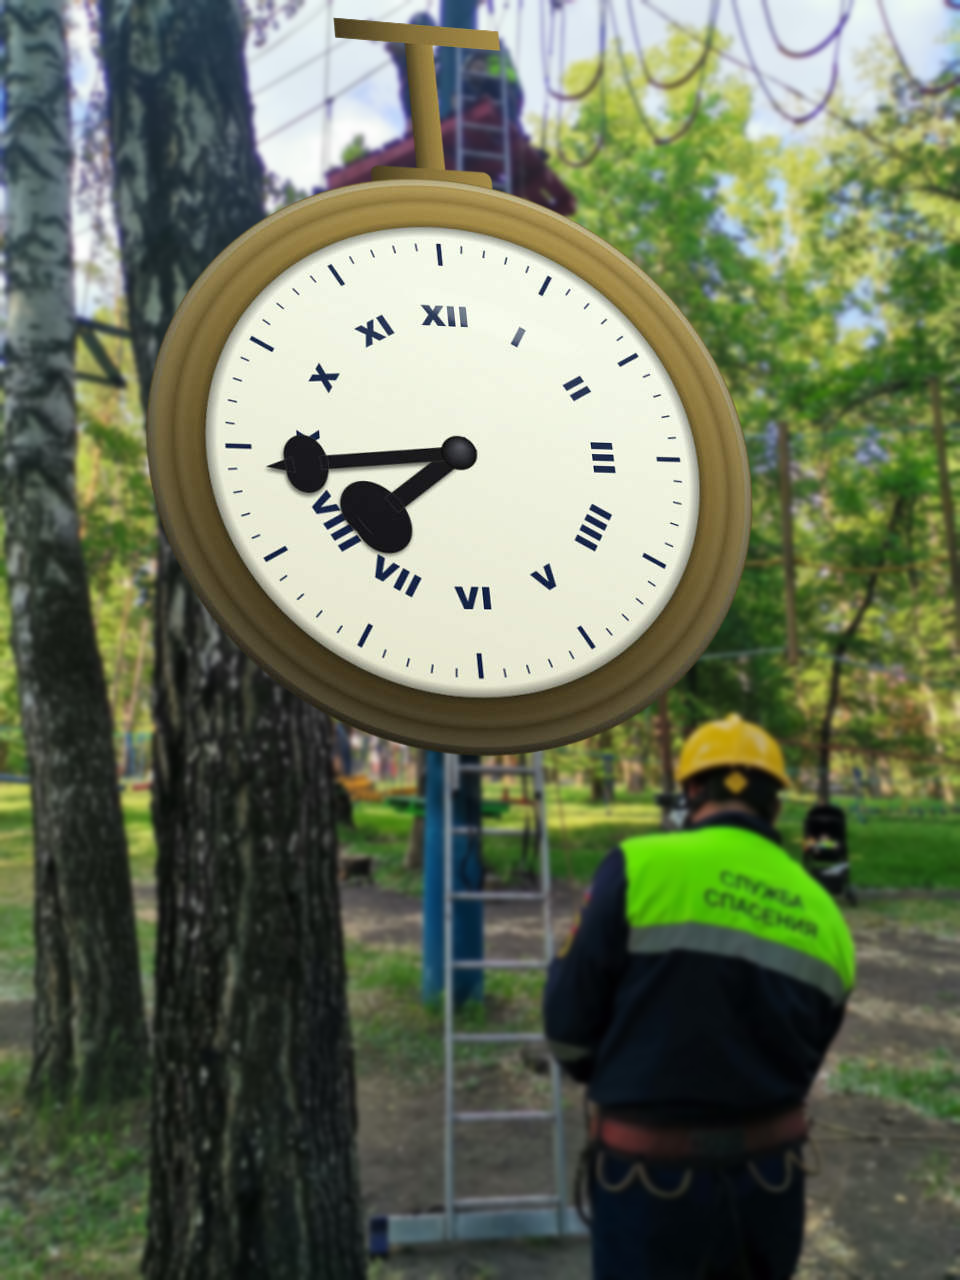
7:44
